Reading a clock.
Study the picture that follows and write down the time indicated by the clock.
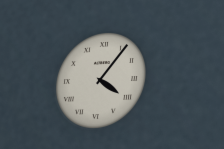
4:06
